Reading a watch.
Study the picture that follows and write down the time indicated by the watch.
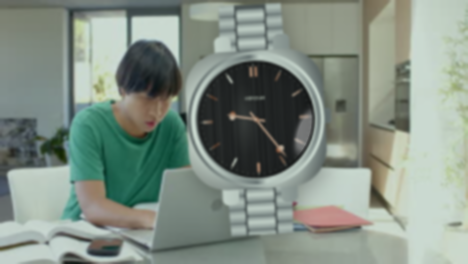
9:24
